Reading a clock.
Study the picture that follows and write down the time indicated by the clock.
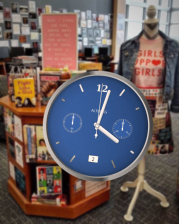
4:02
